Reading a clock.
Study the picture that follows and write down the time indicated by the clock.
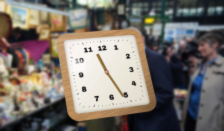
11:26
